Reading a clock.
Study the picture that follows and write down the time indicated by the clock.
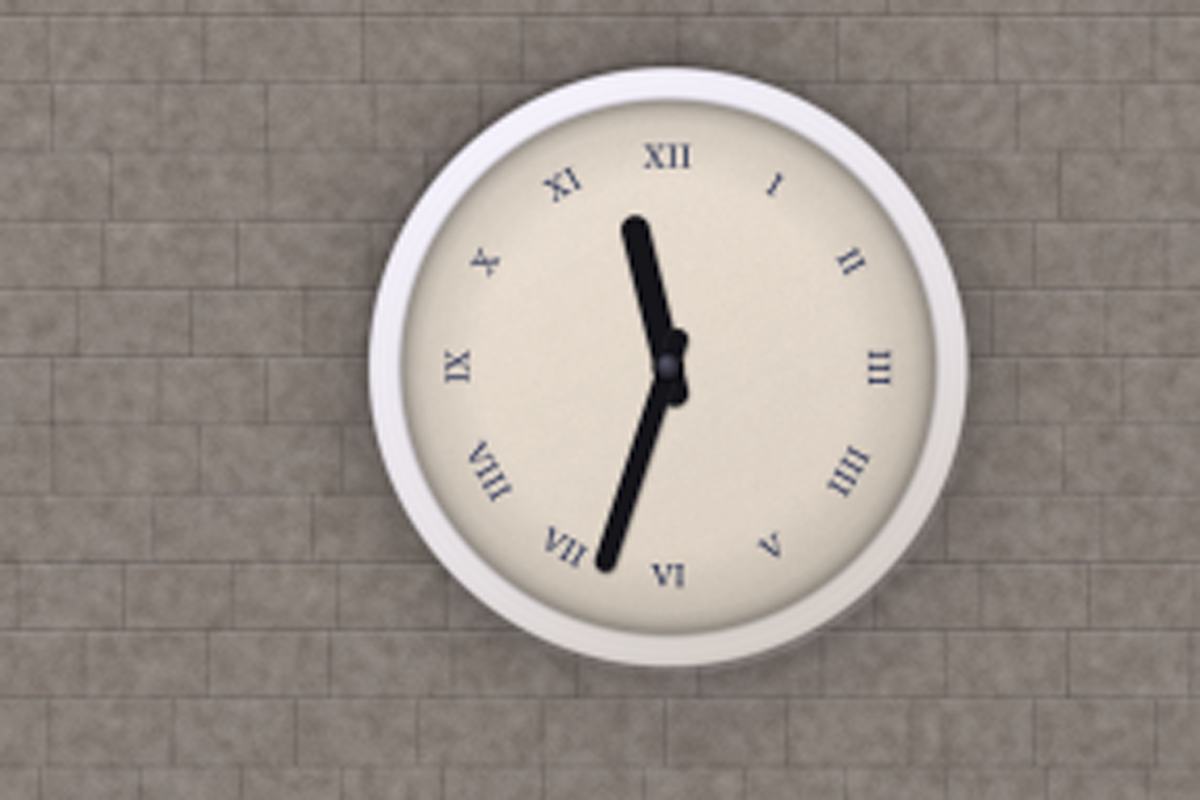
11:33
